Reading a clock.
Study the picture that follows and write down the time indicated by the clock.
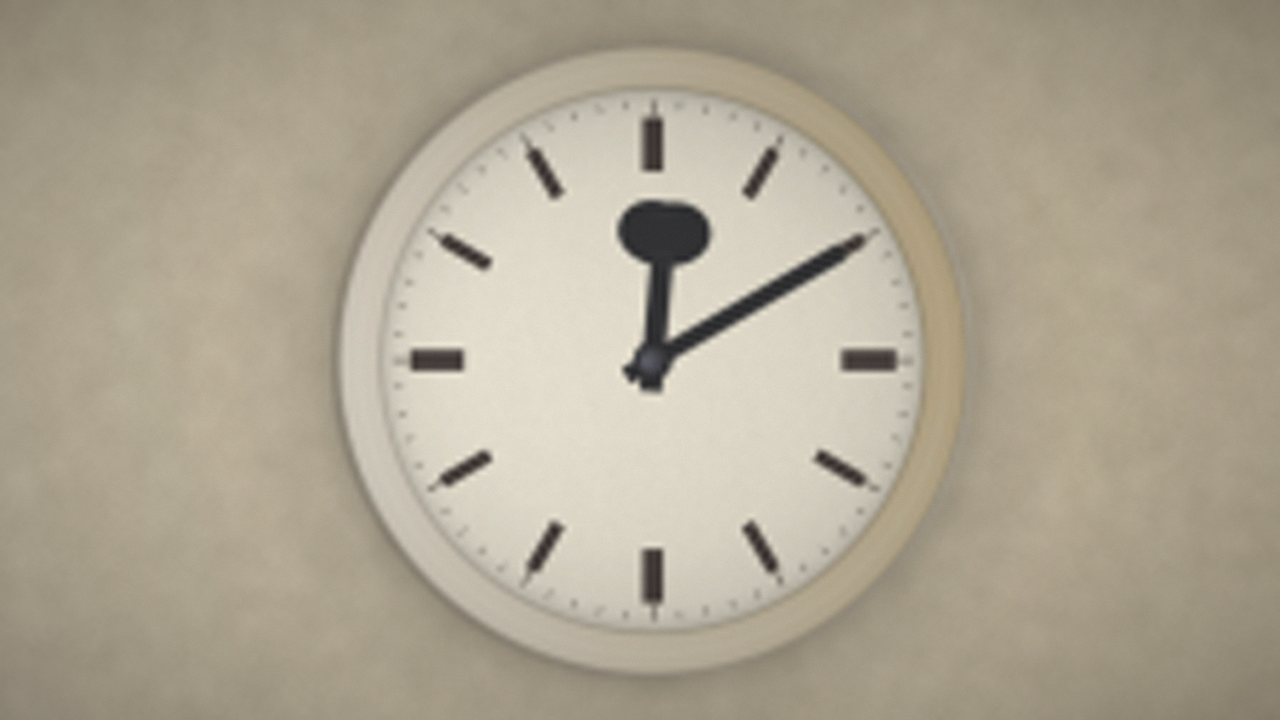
12:10
